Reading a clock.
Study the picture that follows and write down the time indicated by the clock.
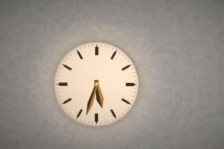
5:33
